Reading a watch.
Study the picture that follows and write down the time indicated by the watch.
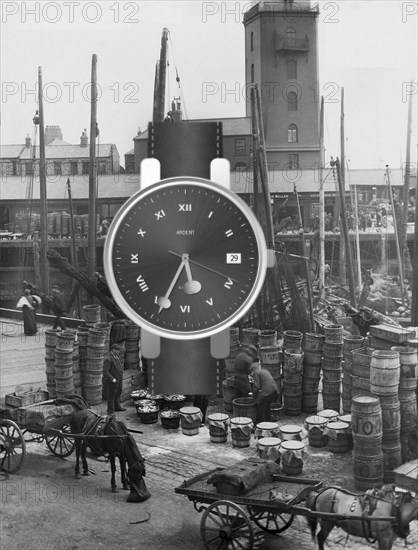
5:34:19
